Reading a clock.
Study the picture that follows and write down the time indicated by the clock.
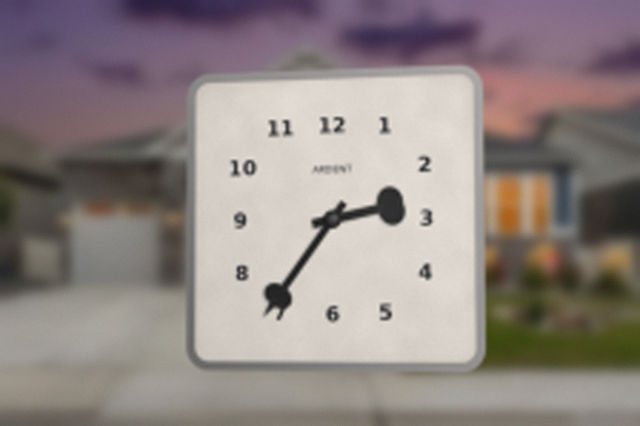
2:36
